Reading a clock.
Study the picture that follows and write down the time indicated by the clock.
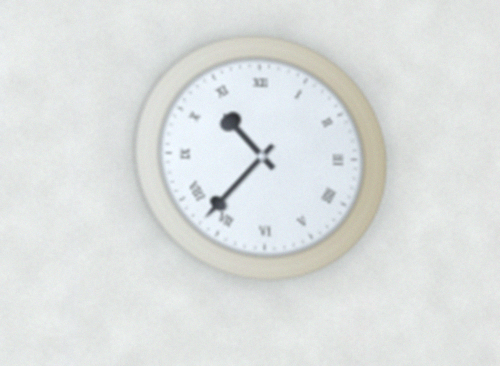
10:37
